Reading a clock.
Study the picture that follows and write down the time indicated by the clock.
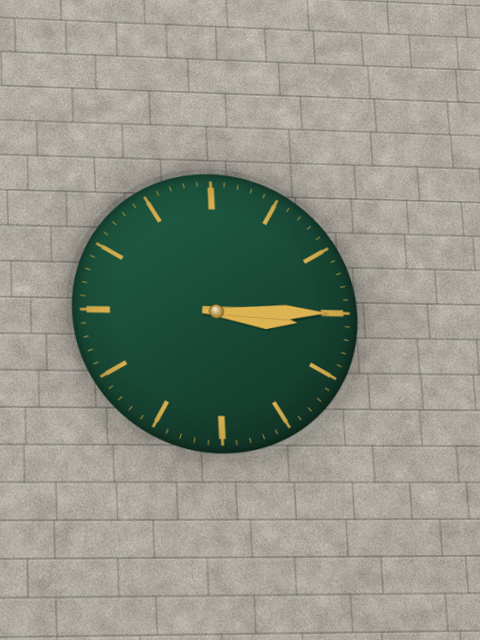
3:15
